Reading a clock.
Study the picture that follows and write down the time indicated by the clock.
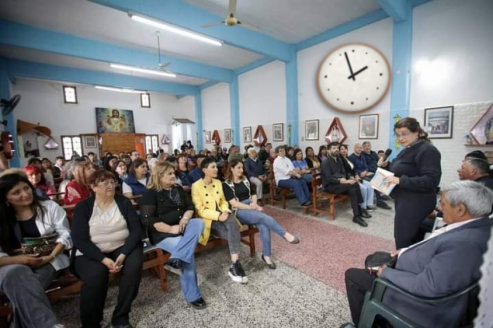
1:57
